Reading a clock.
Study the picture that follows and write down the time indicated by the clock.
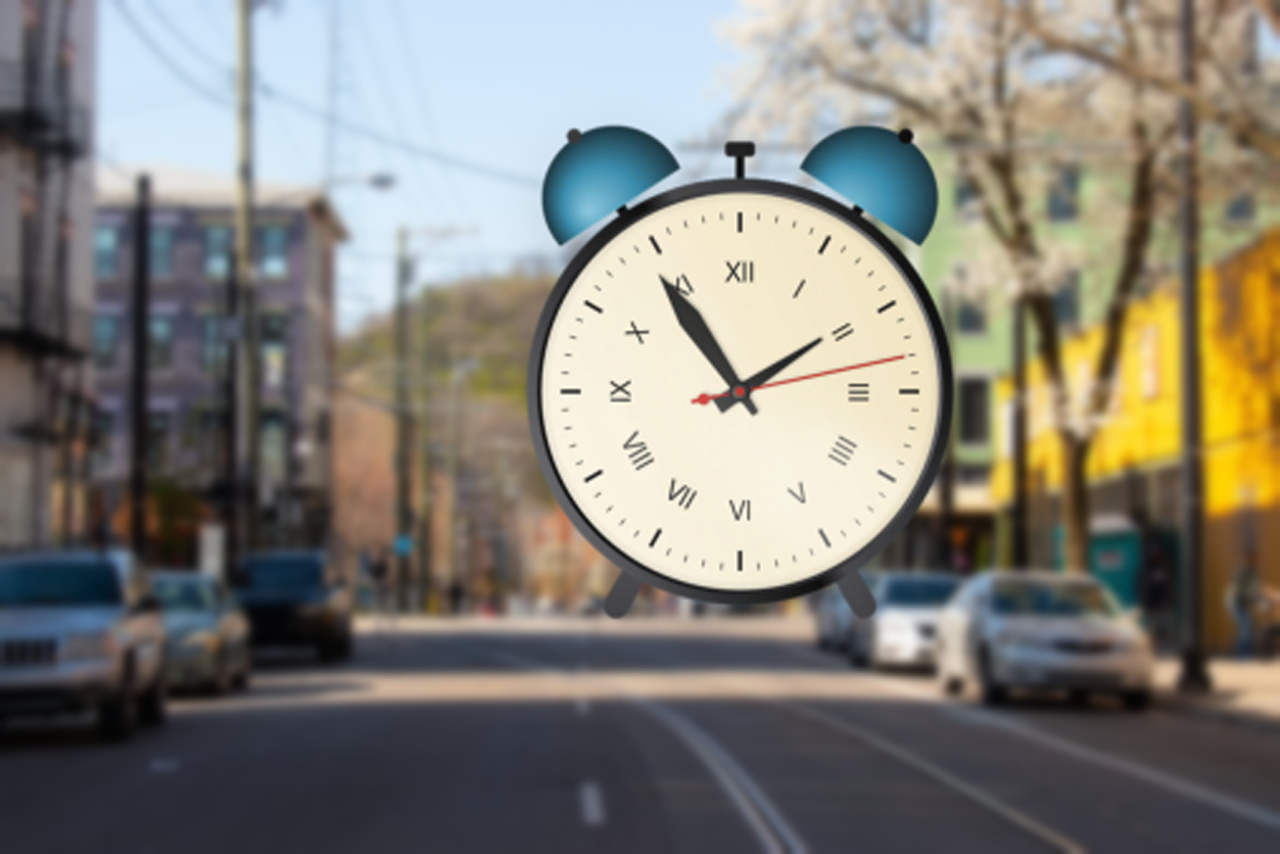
1:54:13
